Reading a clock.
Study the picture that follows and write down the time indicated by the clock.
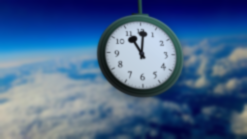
11:01
